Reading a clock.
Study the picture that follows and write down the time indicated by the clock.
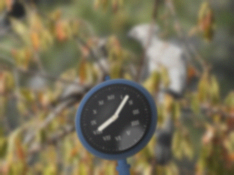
8:07
